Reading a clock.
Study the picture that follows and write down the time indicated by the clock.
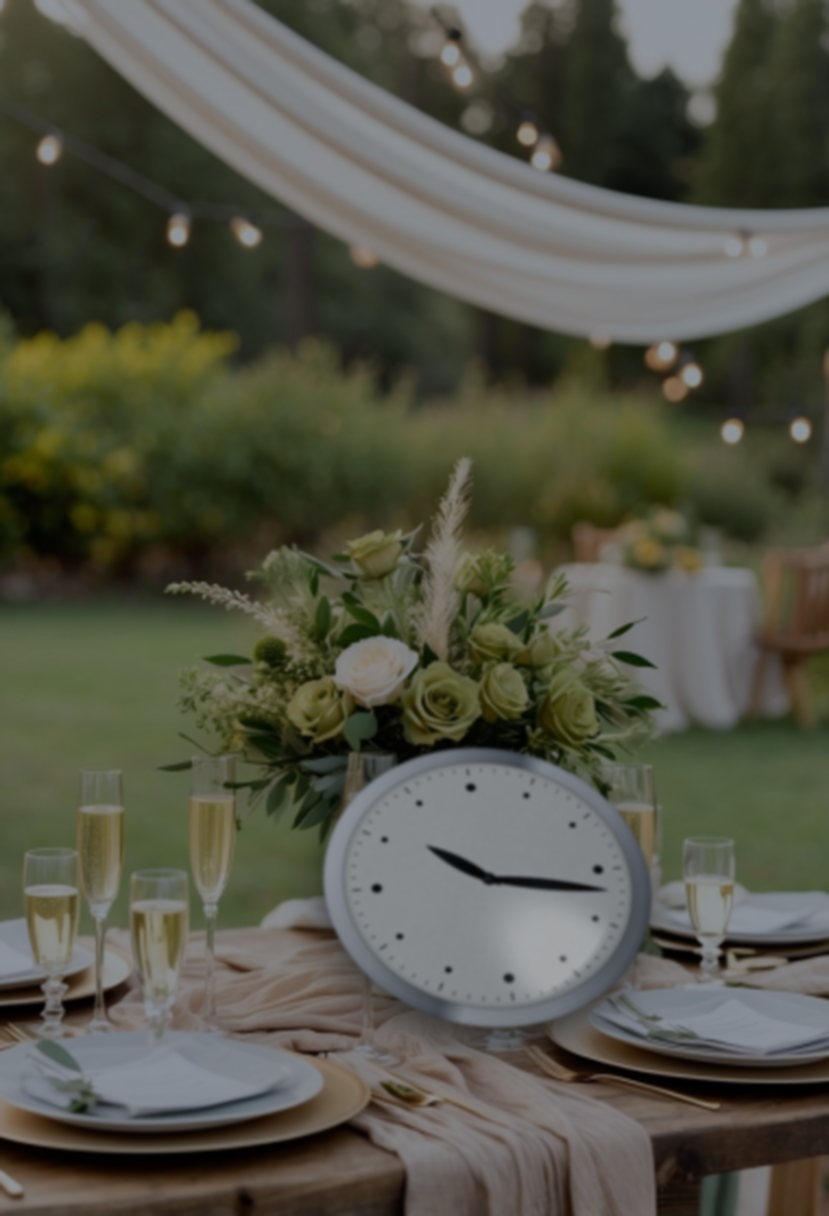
10:17
